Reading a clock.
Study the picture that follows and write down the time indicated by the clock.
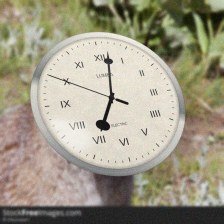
7:01:50
